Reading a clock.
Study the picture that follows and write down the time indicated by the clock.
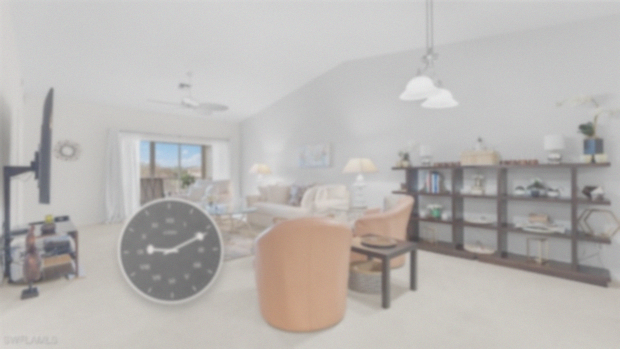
9:11
